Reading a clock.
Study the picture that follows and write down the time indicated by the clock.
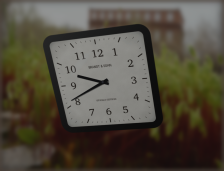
9:41
